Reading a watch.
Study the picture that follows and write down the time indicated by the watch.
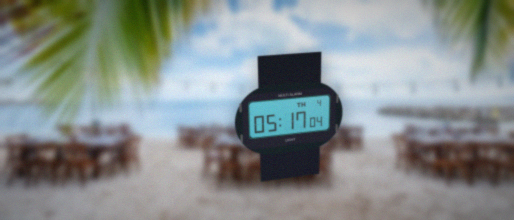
5:17:04
